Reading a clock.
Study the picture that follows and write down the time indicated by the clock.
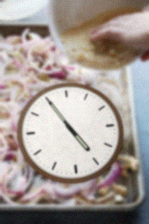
4:55
